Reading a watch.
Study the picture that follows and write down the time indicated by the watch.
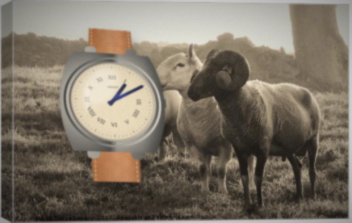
1:10
